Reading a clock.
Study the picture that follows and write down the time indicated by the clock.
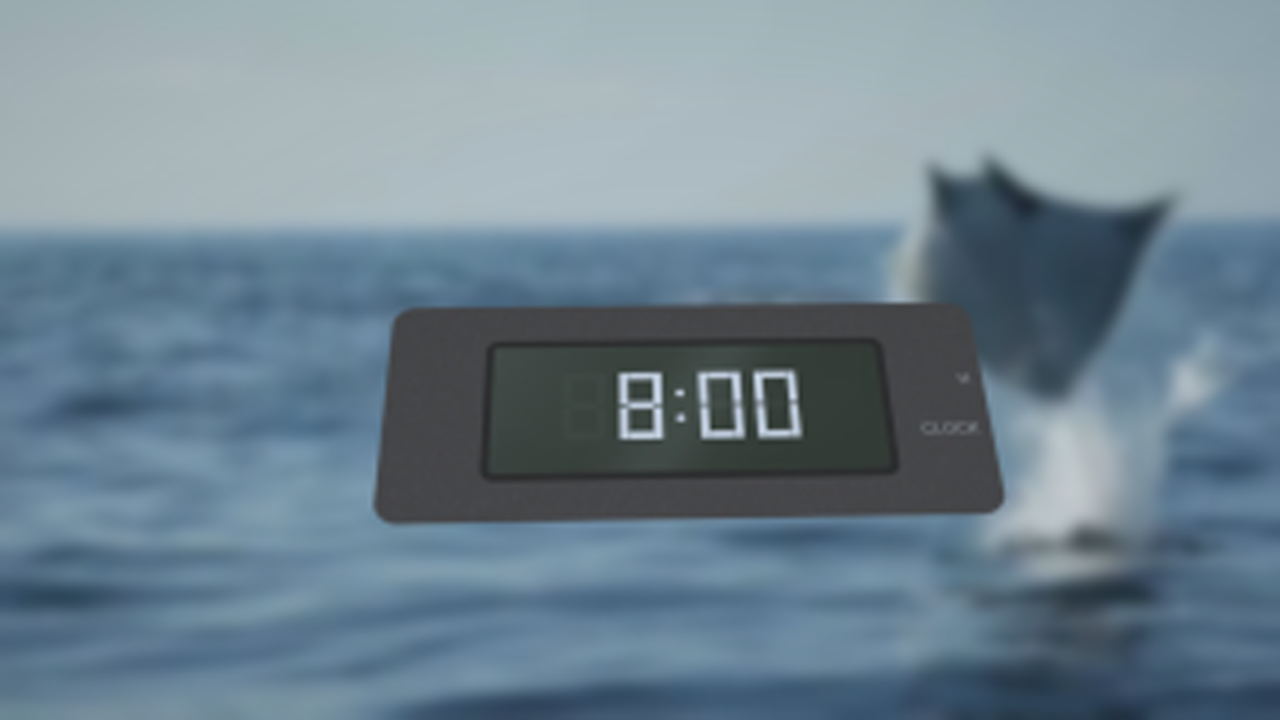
8:00
